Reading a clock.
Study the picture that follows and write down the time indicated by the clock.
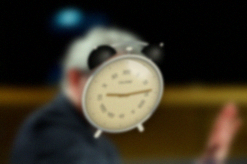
9:14
